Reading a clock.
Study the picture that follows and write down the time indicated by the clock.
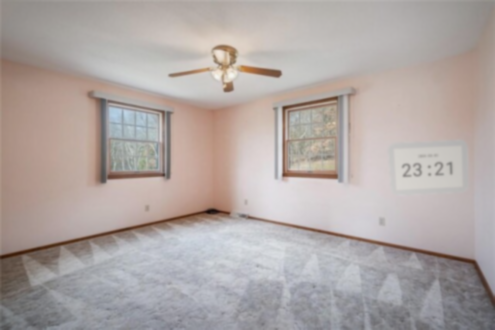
23:21
